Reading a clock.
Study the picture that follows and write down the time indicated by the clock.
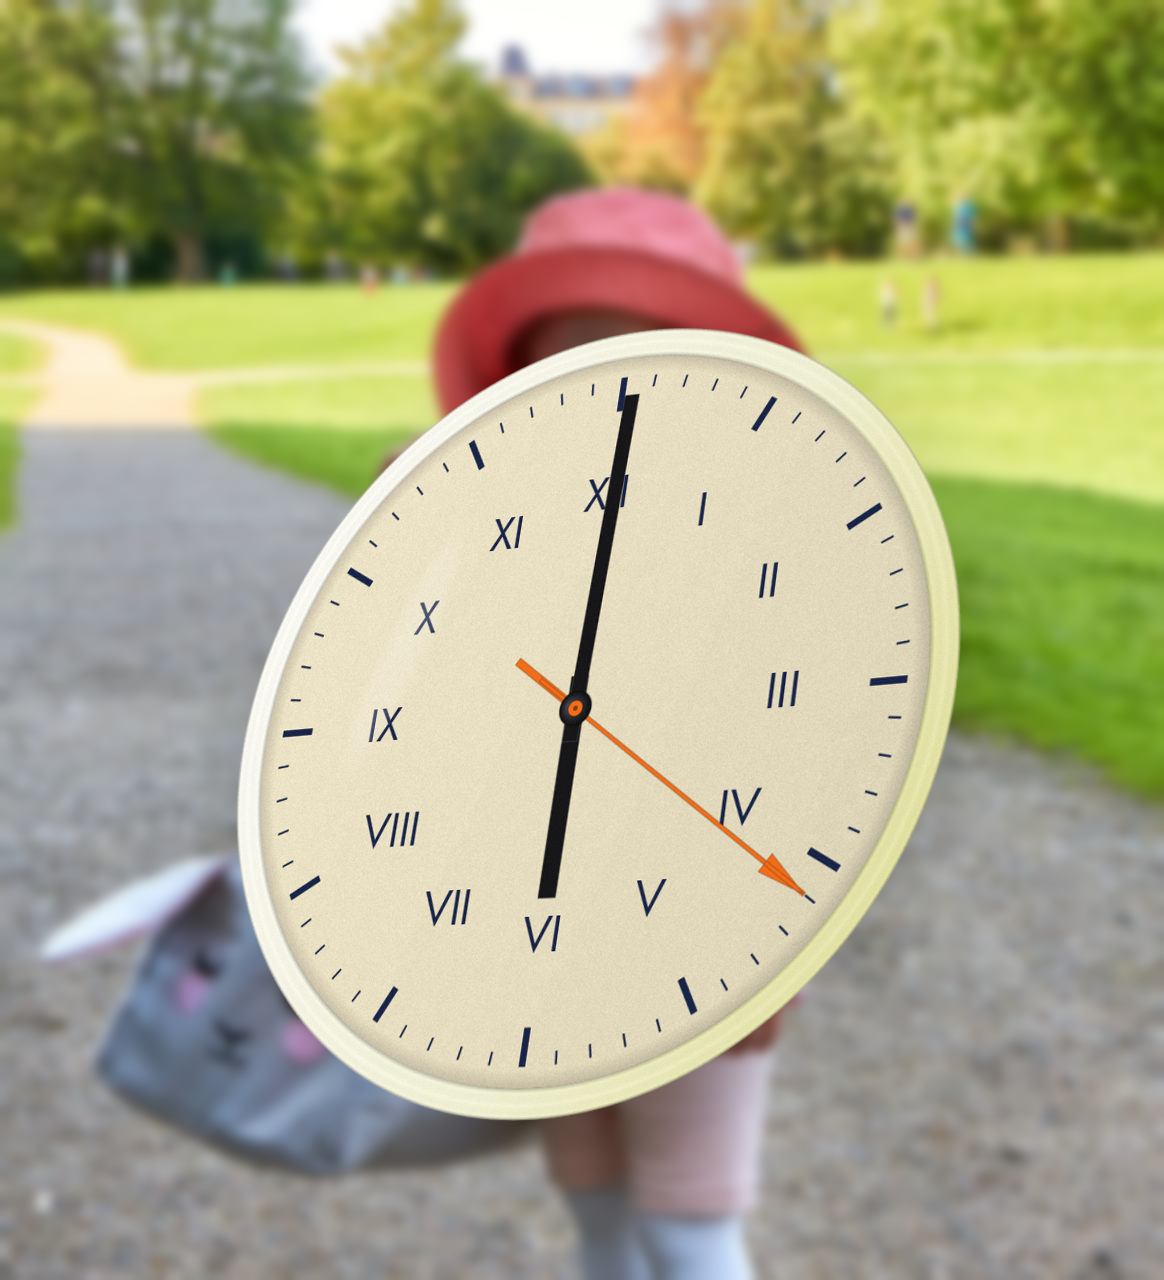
6:00:21
